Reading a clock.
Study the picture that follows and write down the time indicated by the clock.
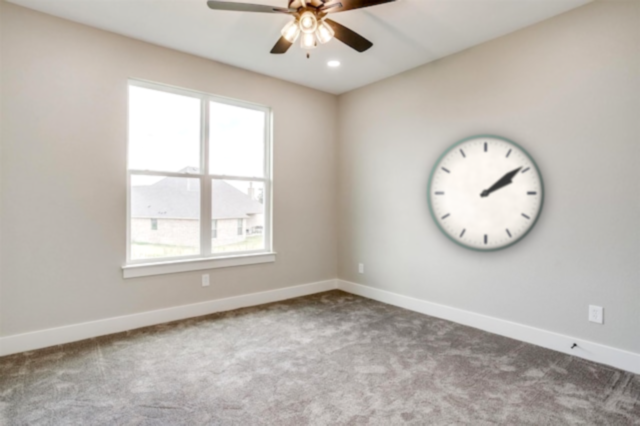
2:09
